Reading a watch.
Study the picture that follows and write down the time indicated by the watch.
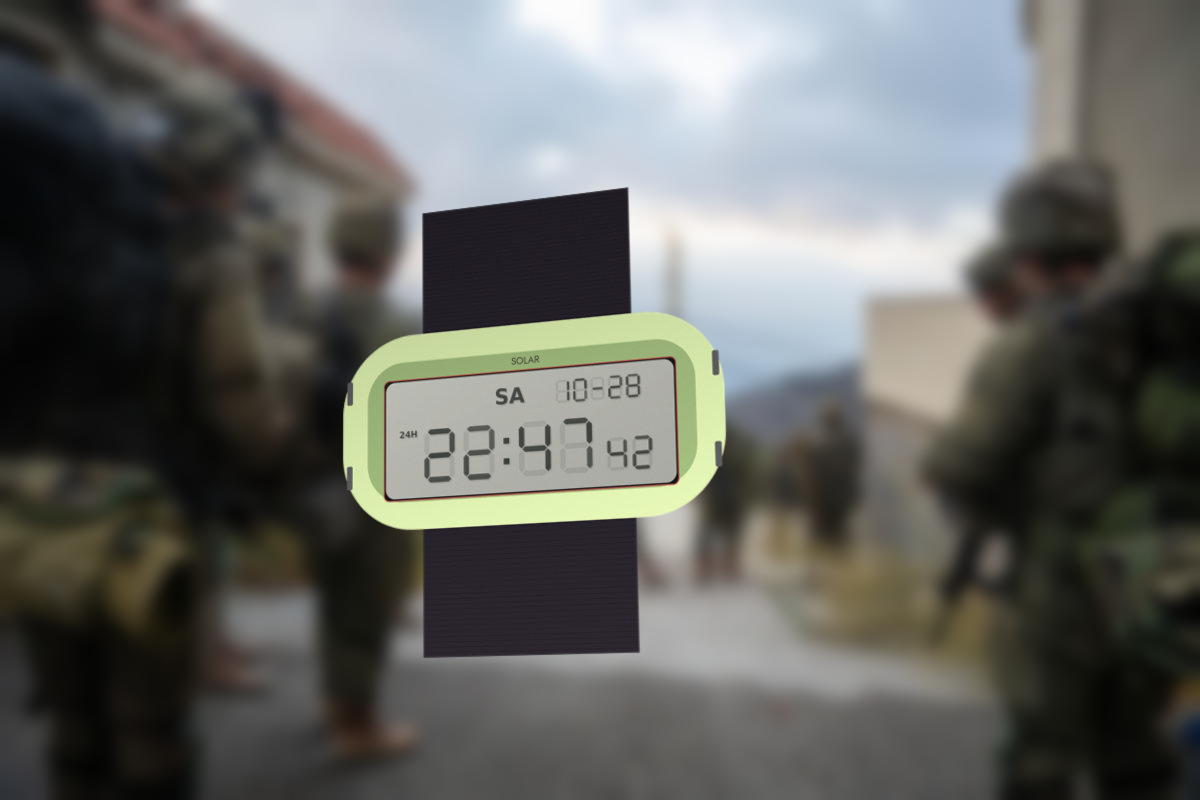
22:47:42
